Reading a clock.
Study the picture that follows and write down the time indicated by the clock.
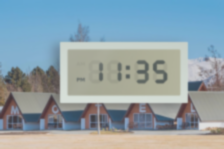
11:35
